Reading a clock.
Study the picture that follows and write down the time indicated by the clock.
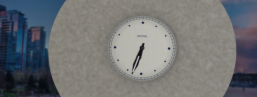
6:33
